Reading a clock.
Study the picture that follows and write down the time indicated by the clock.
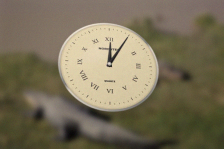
12:05
